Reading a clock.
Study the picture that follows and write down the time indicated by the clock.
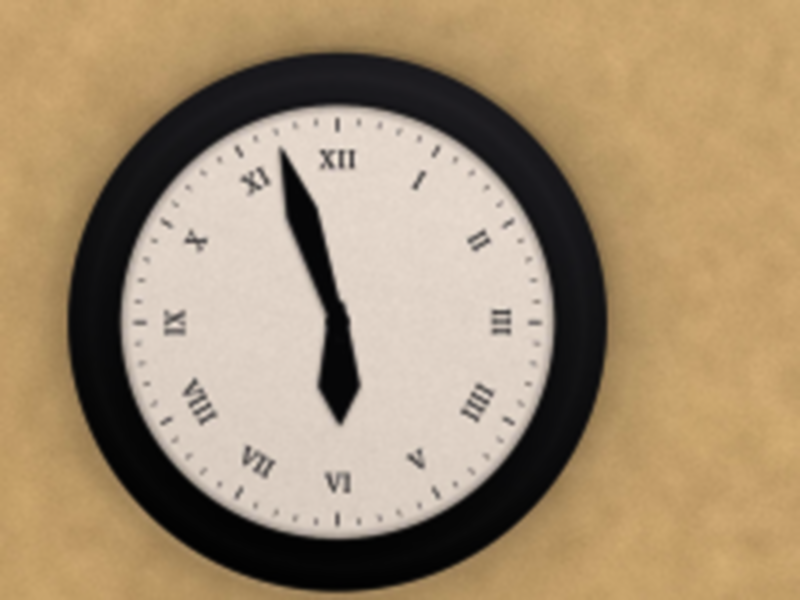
5:57
